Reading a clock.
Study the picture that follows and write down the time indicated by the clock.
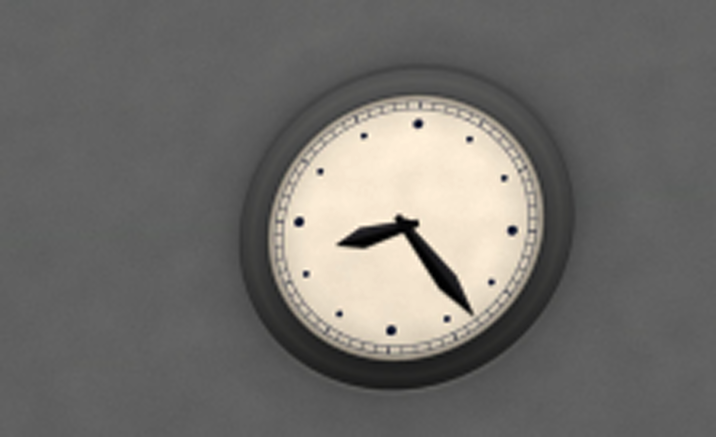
8:23
